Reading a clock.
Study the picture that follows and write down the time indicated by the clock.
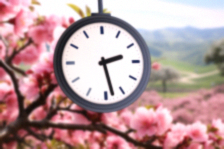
2:28
